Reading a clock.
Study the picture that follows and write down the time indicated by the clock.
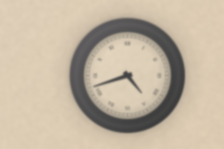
4:42
